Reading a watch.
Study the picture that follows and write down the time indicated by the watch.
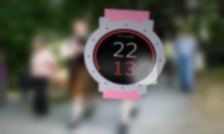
22:13
